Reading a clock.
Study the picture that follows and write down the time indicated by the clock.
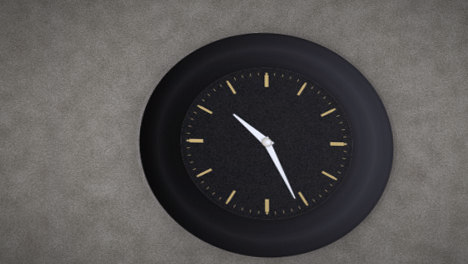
10:26
